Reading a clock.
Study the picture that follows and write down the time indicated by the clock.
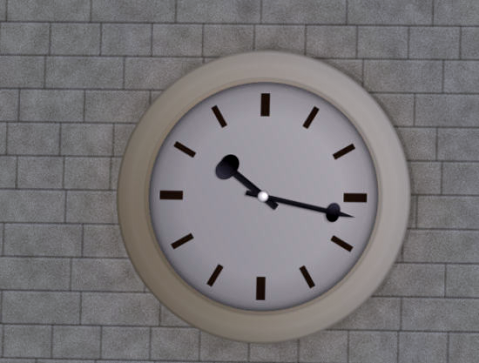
10:17
